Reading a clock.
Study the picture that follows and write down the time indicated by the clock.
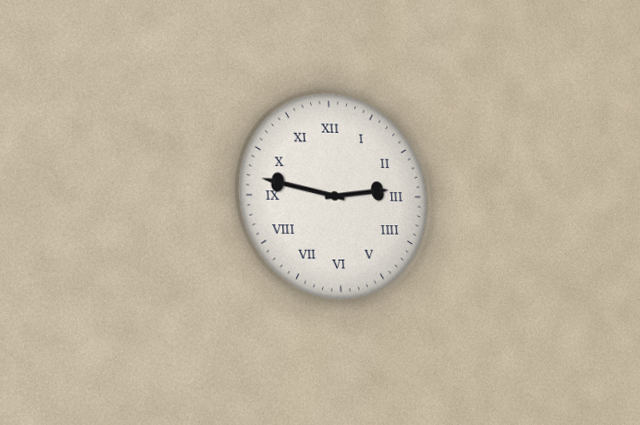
2:47
